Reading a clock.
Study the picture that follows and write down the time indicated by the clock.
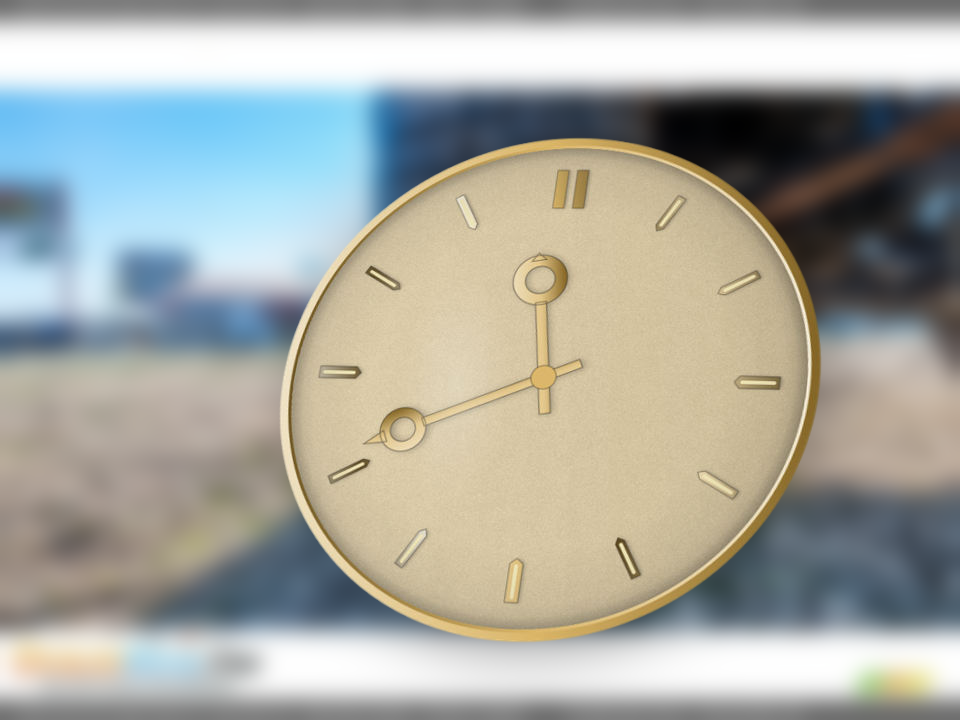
11:41
